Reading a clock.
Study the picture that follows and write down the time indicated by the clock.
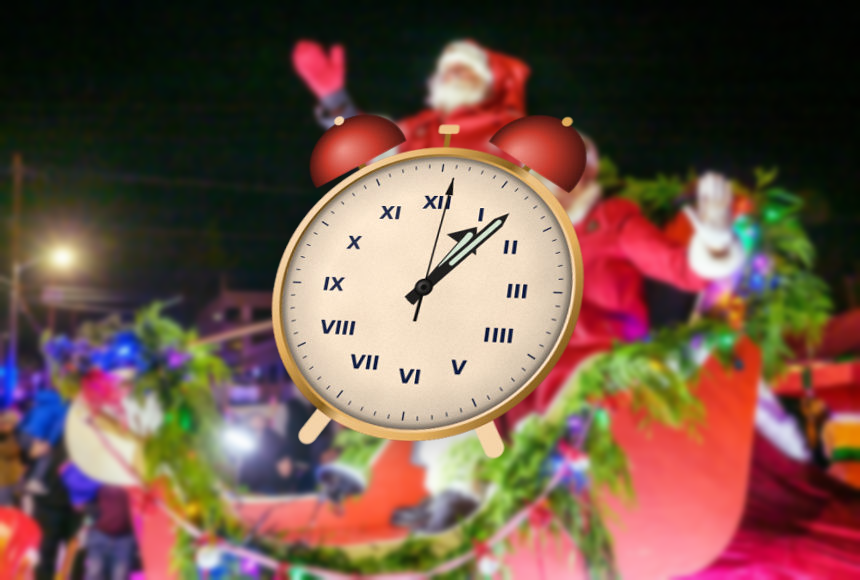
1:07:01
